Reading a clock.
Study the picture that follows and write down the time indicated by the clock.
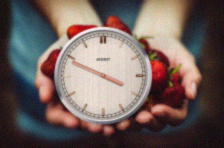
3:49
